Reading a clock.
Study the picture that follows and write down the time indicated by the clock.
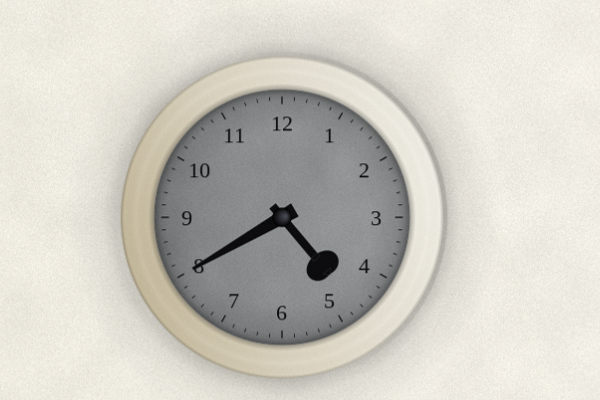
4:40
